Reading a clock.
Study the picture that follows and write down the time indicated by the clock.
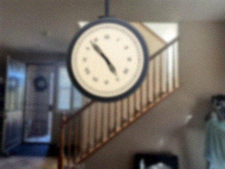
4:53
